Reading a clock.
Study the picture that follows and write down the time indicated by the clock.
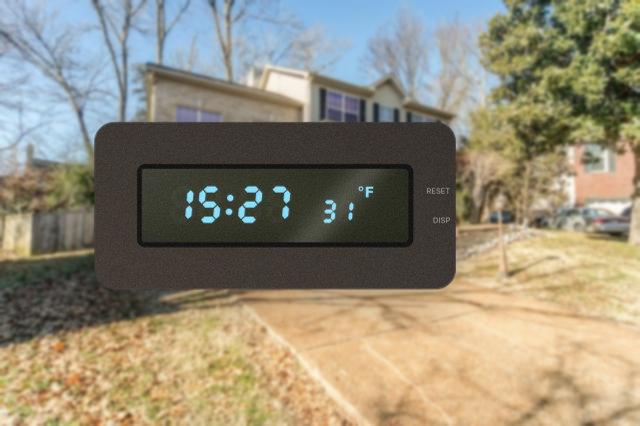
15:27
